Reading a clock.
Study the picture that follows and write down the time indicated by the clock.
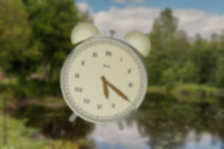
5:20
